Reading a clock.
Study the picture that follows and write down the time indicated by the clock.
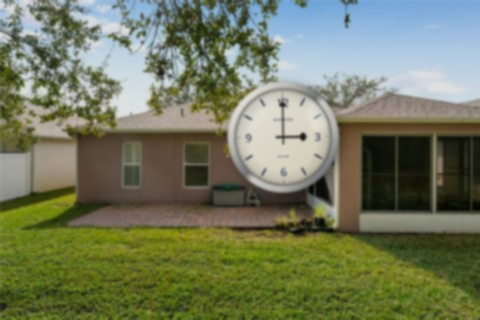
3:00
